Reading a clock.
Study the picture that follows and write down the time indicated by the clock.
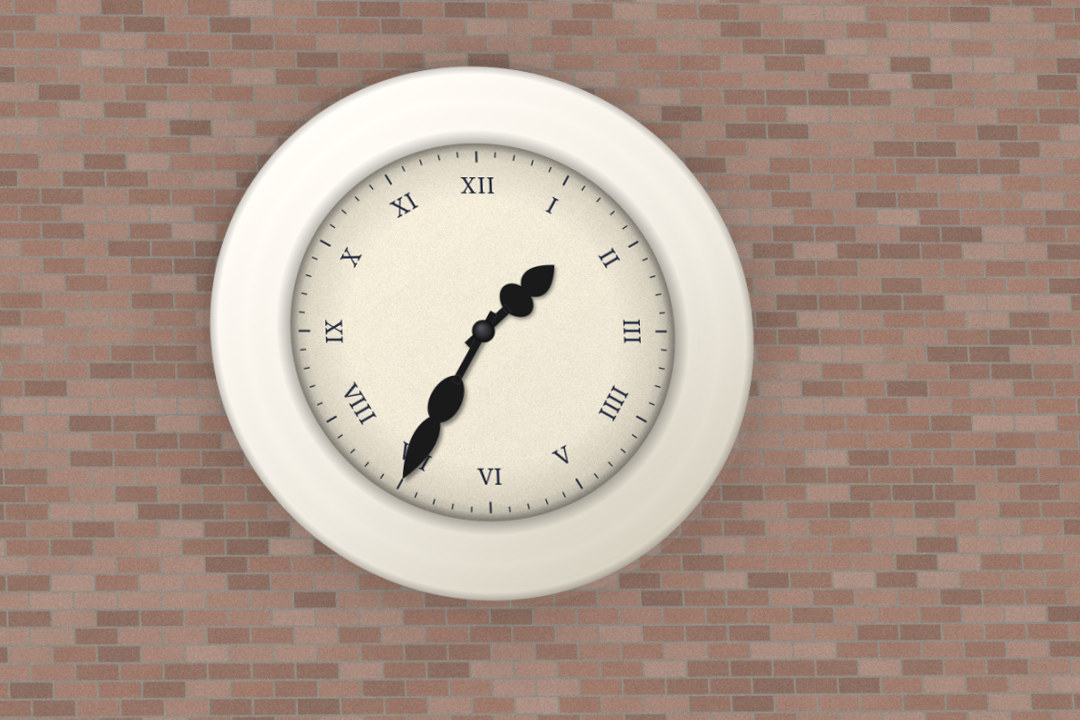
1:35
